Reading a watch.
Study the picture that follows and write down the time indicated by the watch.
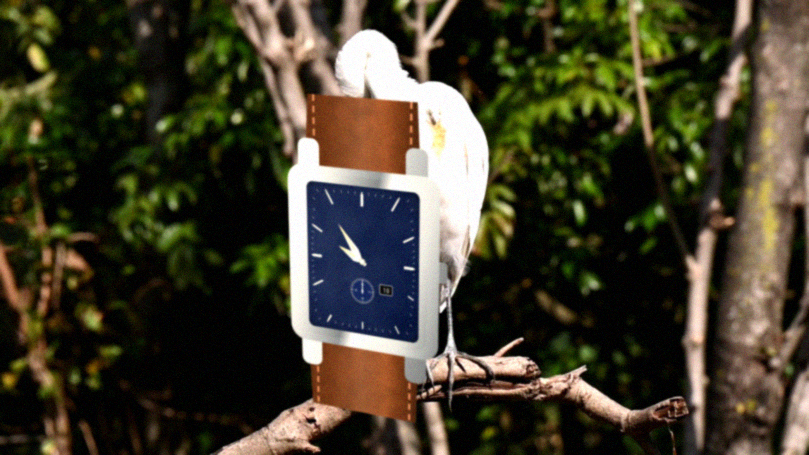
9:54
